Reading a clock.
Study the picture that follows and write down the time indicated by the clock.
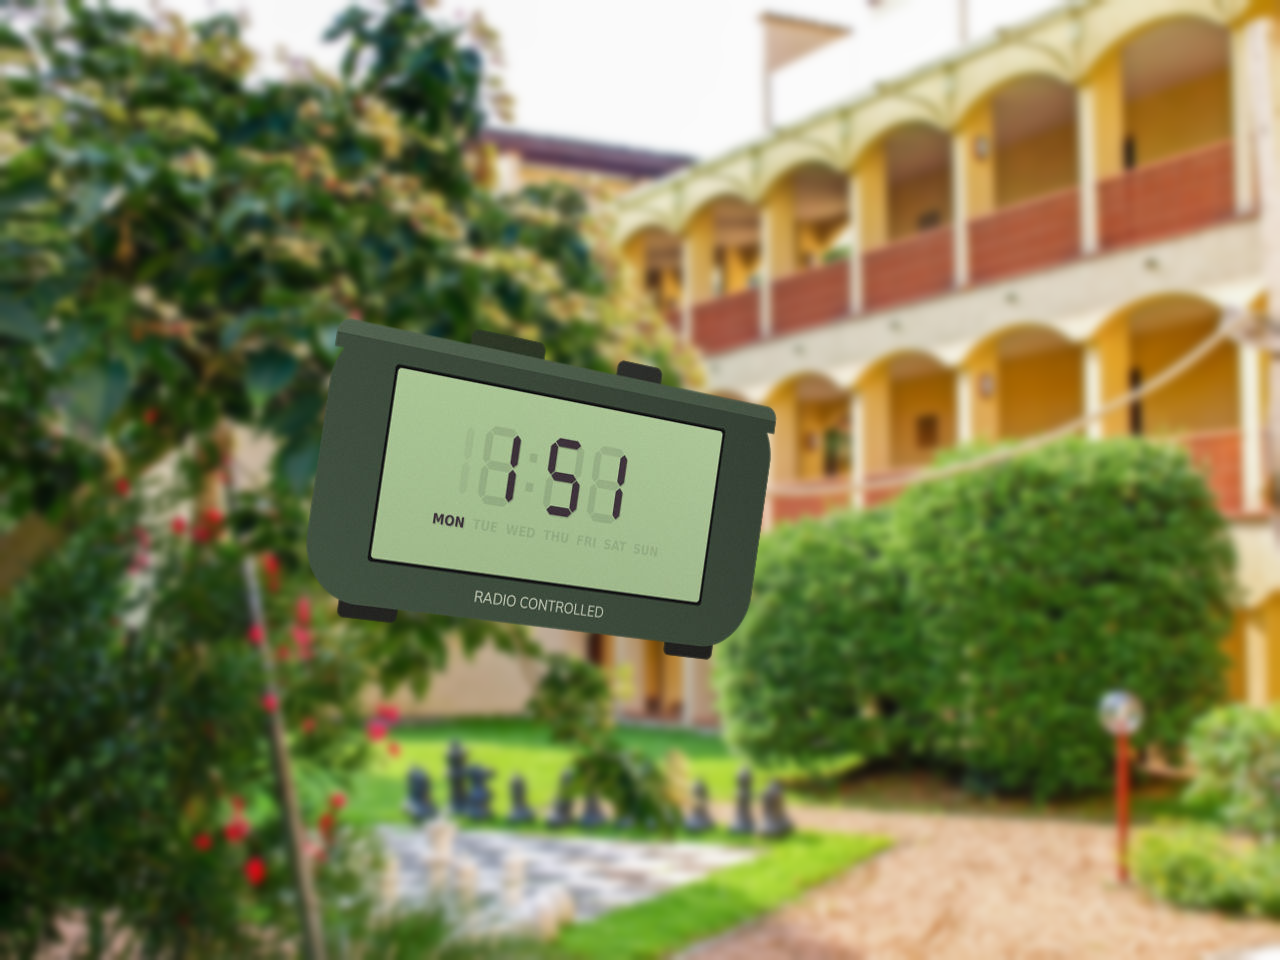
1:51
